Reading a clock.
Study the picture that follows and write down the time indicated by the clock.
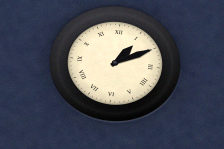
1:10
